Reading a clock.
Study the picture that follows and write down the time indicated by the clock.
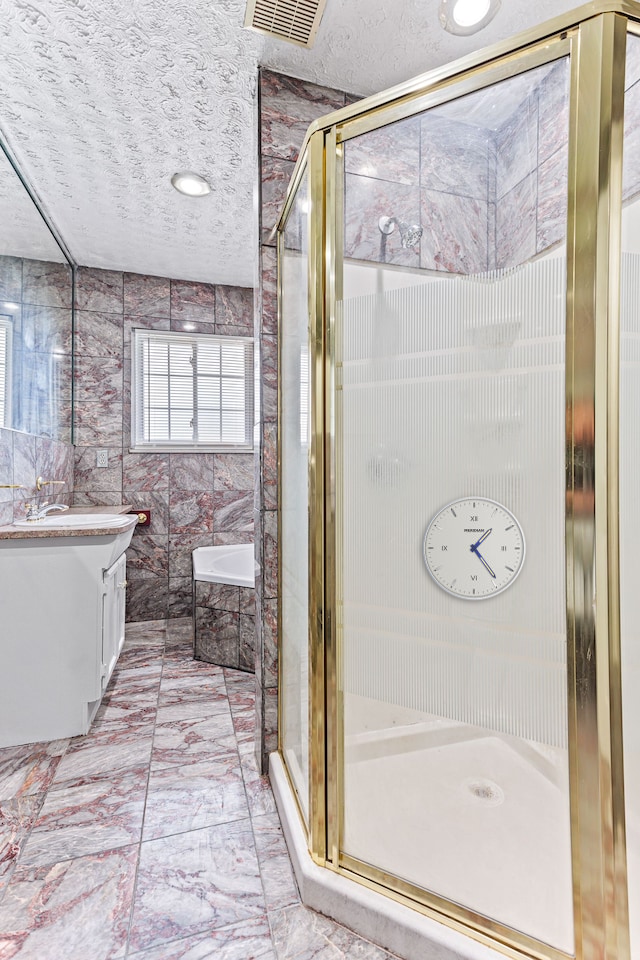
1:24
